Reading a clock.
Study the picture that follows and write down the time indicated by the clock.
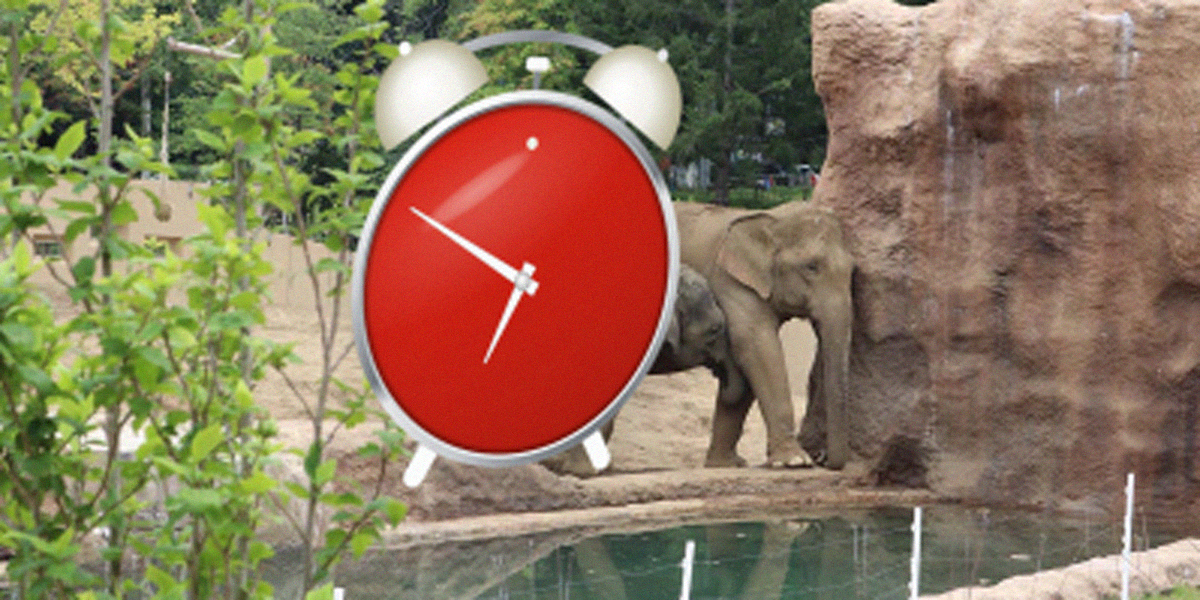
6:50
